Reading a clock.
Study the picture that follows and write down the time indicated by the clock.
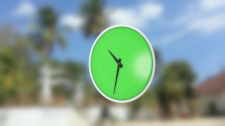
10:32
